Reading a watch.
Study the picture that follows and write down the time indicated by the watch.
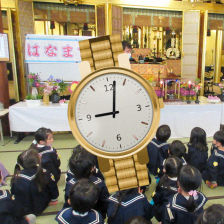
9:02
